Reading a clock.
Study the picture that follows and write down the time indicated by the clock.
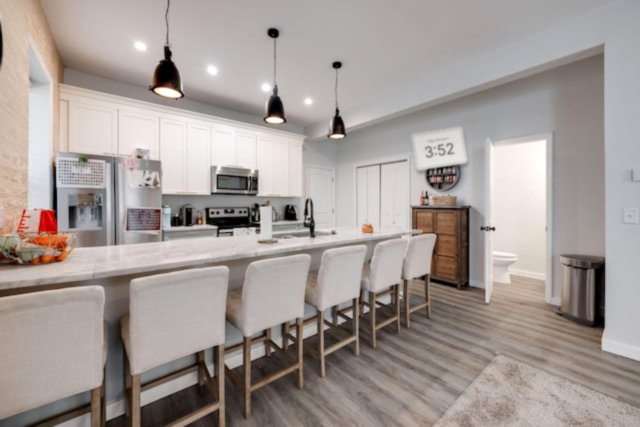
3:52
